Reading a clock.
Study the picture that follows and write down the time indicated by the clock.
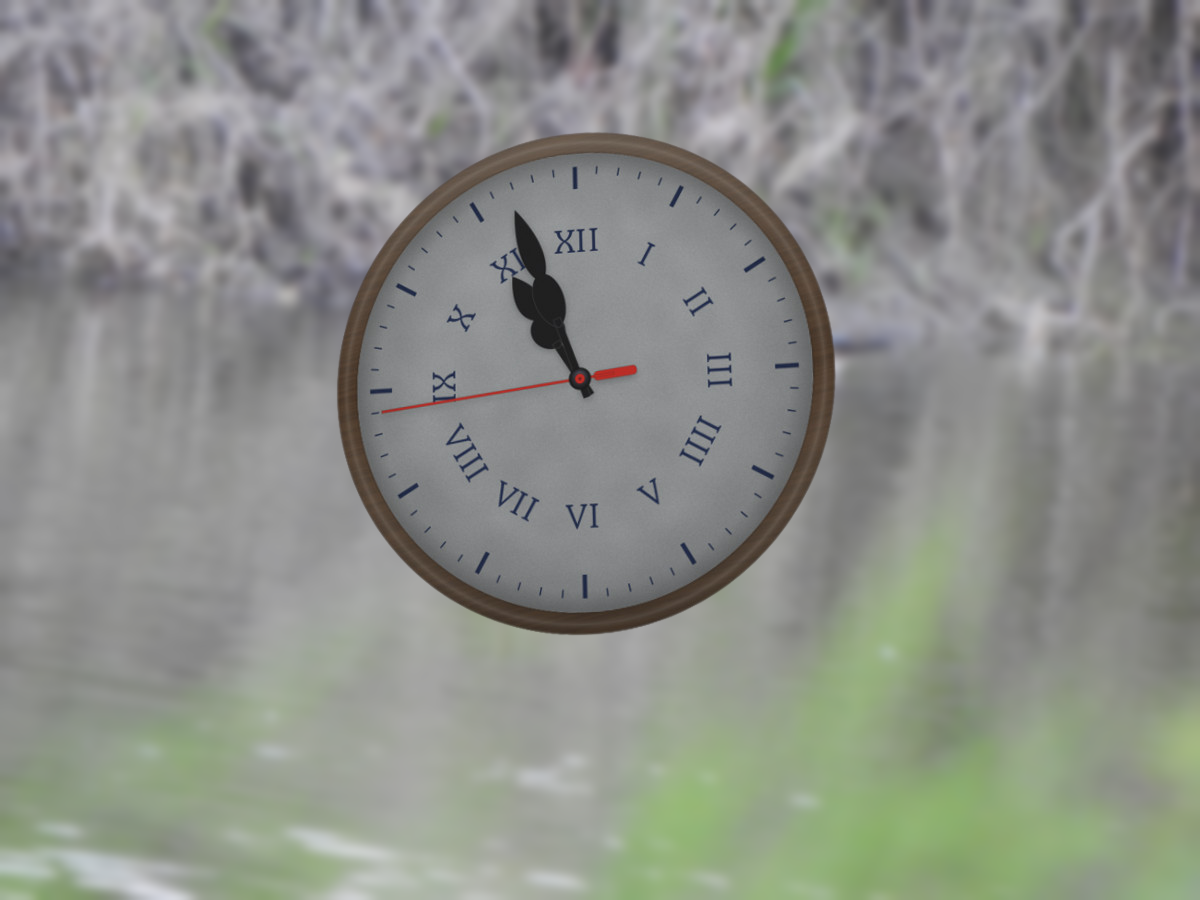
10:56:44
